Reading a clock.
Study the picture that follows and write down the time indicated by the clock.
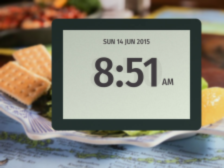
8:51
